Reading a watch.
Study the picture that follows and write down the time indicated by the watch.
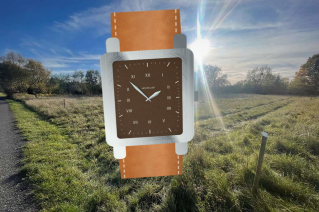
1:53
